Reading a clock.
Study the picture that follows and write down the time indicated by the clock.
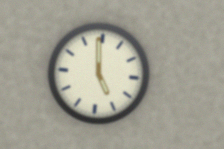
4:59
